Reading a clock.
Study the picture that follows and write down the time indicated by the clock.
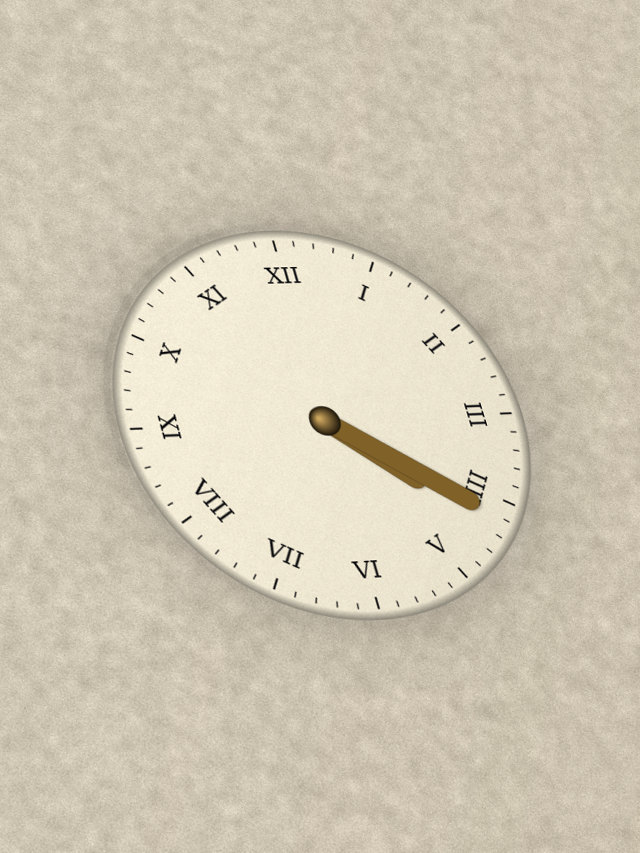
4:21
